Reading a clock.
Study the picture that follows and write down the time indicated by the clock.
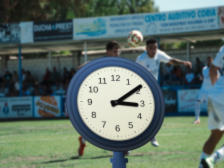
3:09
